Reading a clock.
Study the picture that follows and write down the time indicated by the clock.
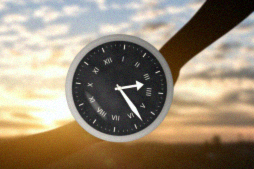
3:28
